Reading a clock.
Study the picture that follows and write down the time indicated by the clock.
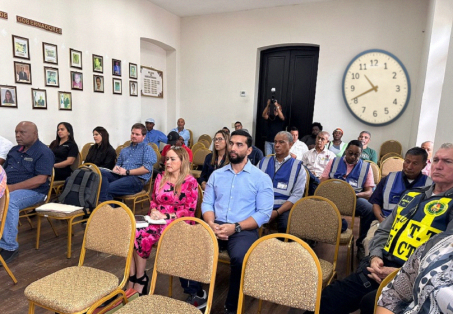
10:41
